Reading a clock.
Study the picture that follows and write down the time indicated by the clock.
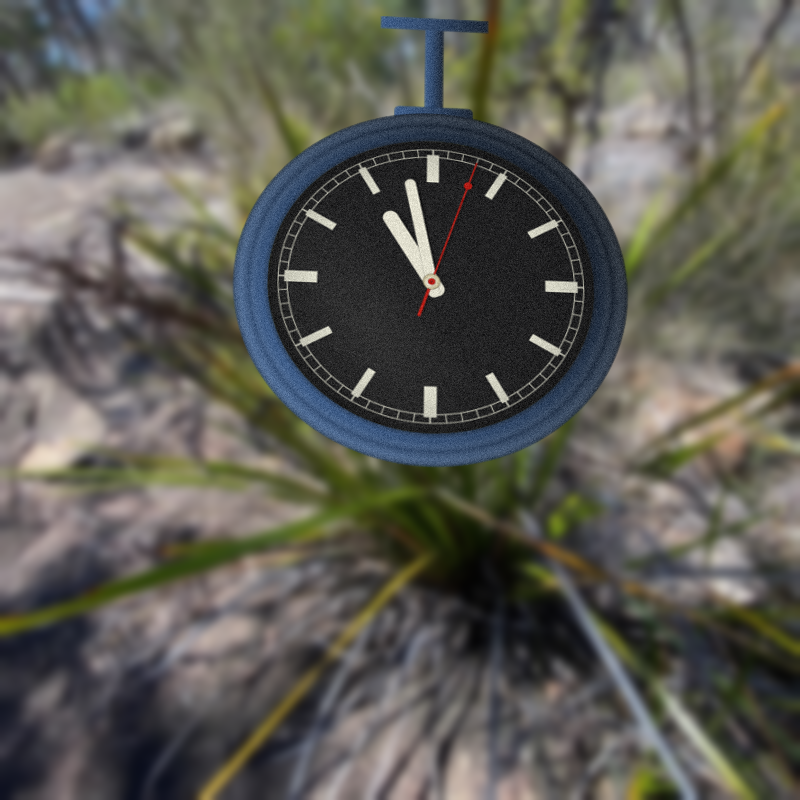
10:58:03
